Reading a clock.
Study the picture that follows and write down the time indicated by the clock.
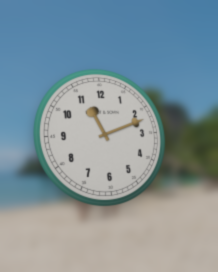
11:12
